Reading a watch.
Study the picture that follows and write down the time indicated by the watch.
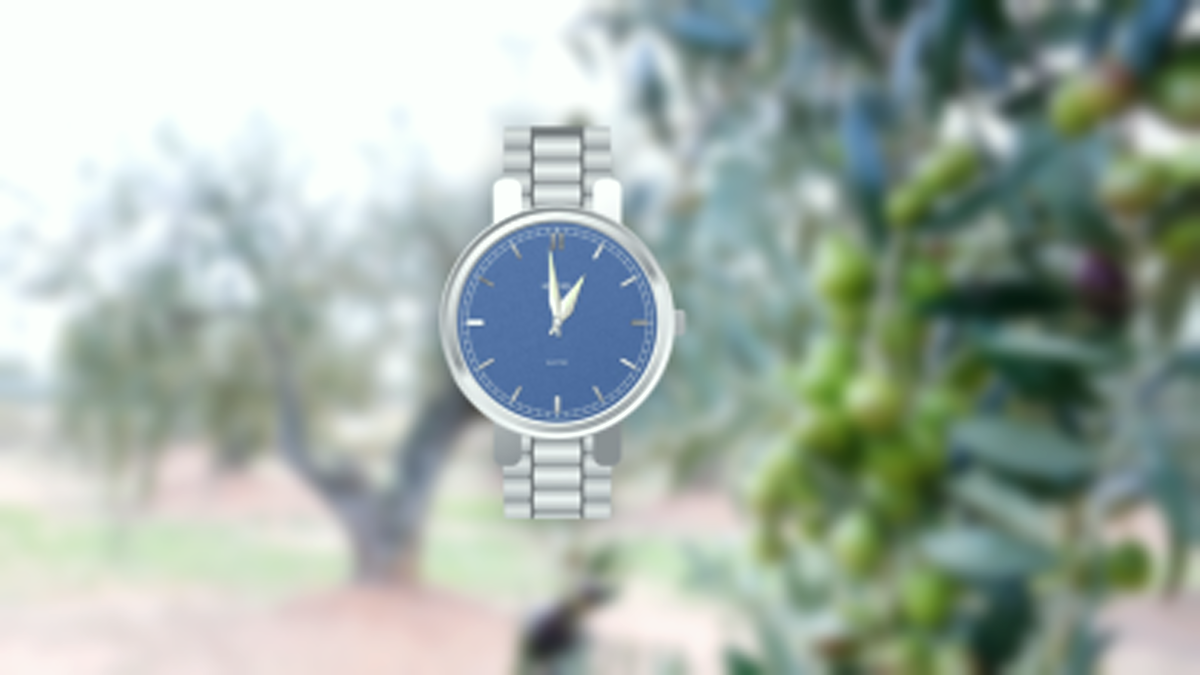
12:59
